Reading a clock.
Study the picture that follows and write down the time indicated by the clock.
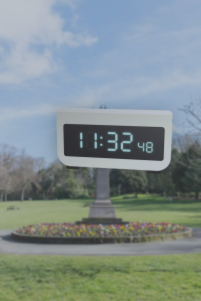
11:32:48
